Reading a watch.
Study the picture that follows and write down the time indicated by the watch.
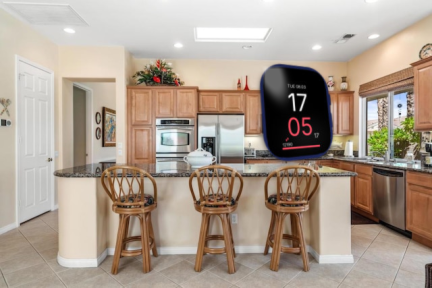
17:05
